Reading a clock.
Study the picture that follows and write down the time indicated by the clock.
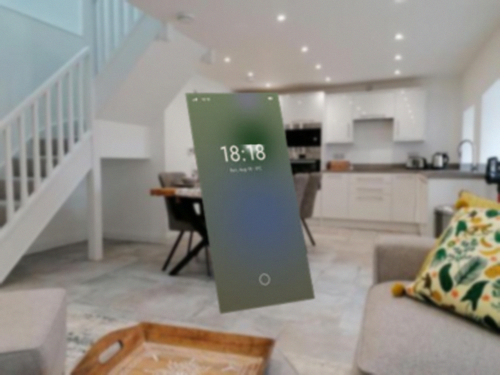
18:18
